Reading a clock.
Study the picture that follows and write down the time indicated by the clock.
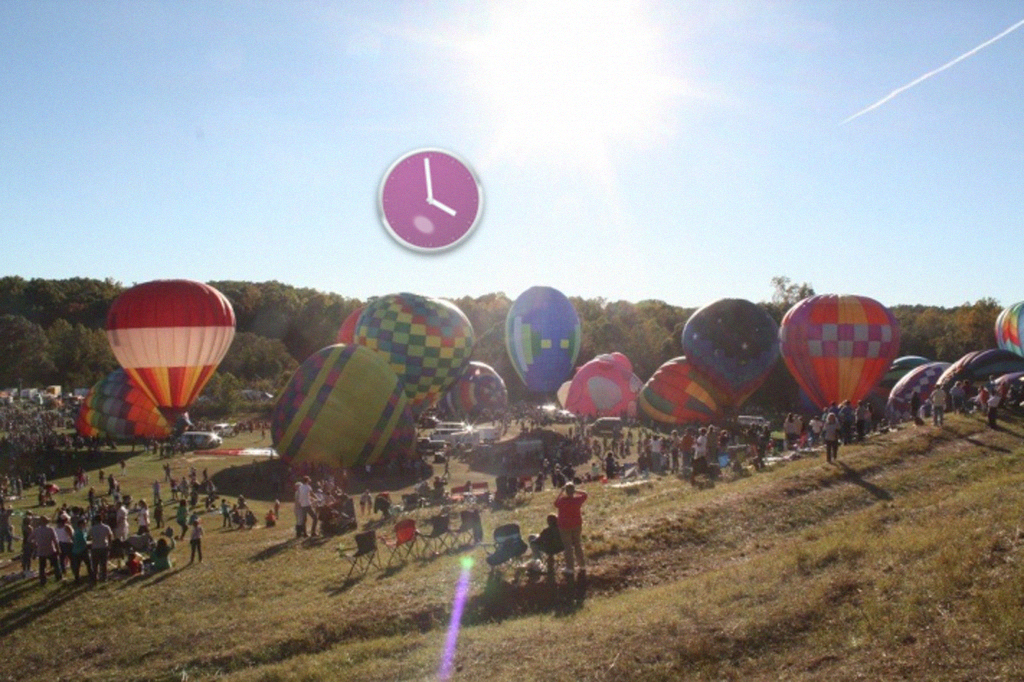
3:59
